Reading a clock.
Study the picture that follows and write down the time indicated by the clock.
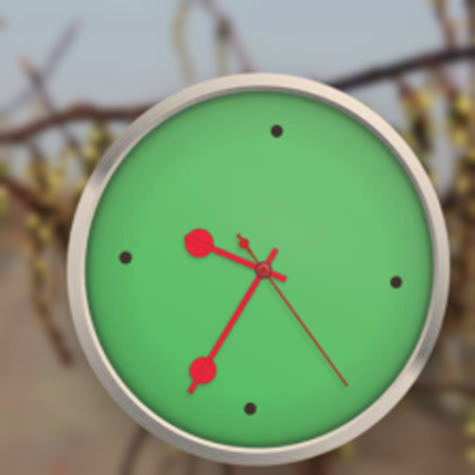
9:34:23
